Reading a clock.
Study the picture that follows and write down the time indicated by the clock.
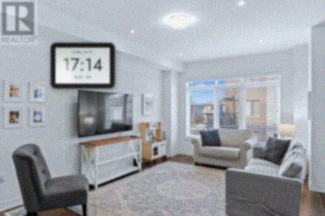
17:14
